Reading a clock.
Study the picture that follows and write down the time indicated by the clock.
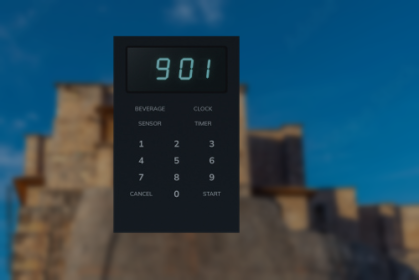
9:01
